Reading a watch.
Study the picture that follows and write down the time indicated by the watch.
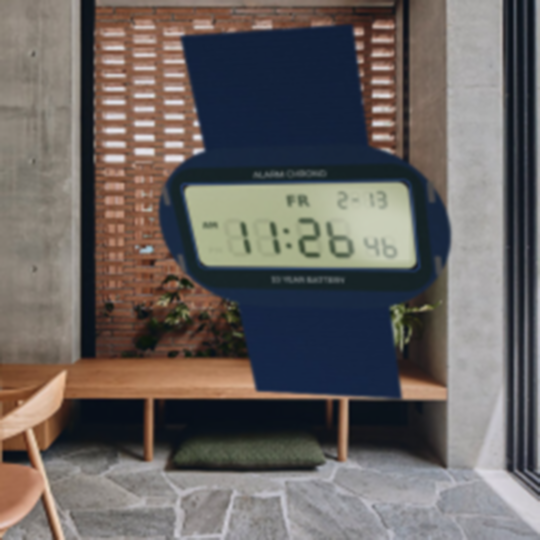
11:26:46
